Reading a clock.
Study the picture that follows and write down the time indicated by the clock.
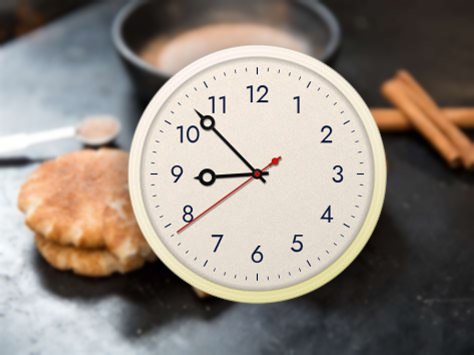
8:52:39
